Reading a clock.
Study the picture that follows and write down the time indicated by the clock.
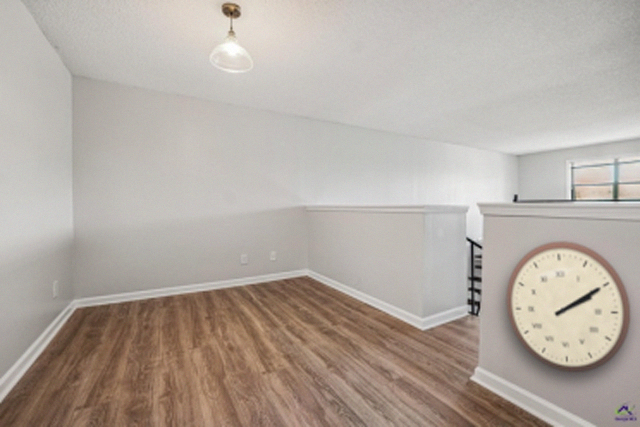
2:10
